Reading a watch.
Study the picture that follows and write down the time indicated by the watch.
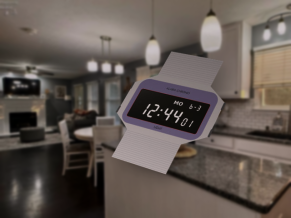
12:44:01
